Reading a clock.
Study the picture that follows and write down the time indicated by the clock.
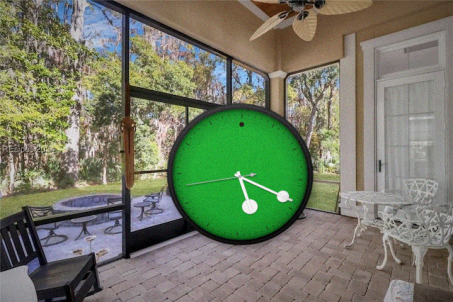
5:18:43
